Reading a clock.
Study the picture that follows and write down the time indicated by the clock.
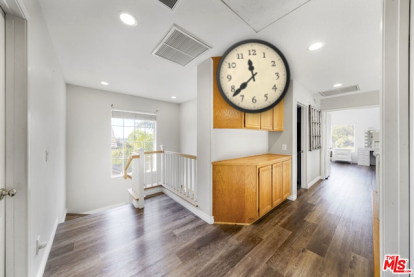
11:38
